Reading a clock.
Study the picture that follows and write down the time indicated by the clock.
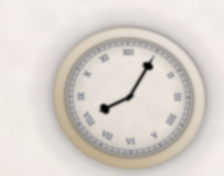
8:05
